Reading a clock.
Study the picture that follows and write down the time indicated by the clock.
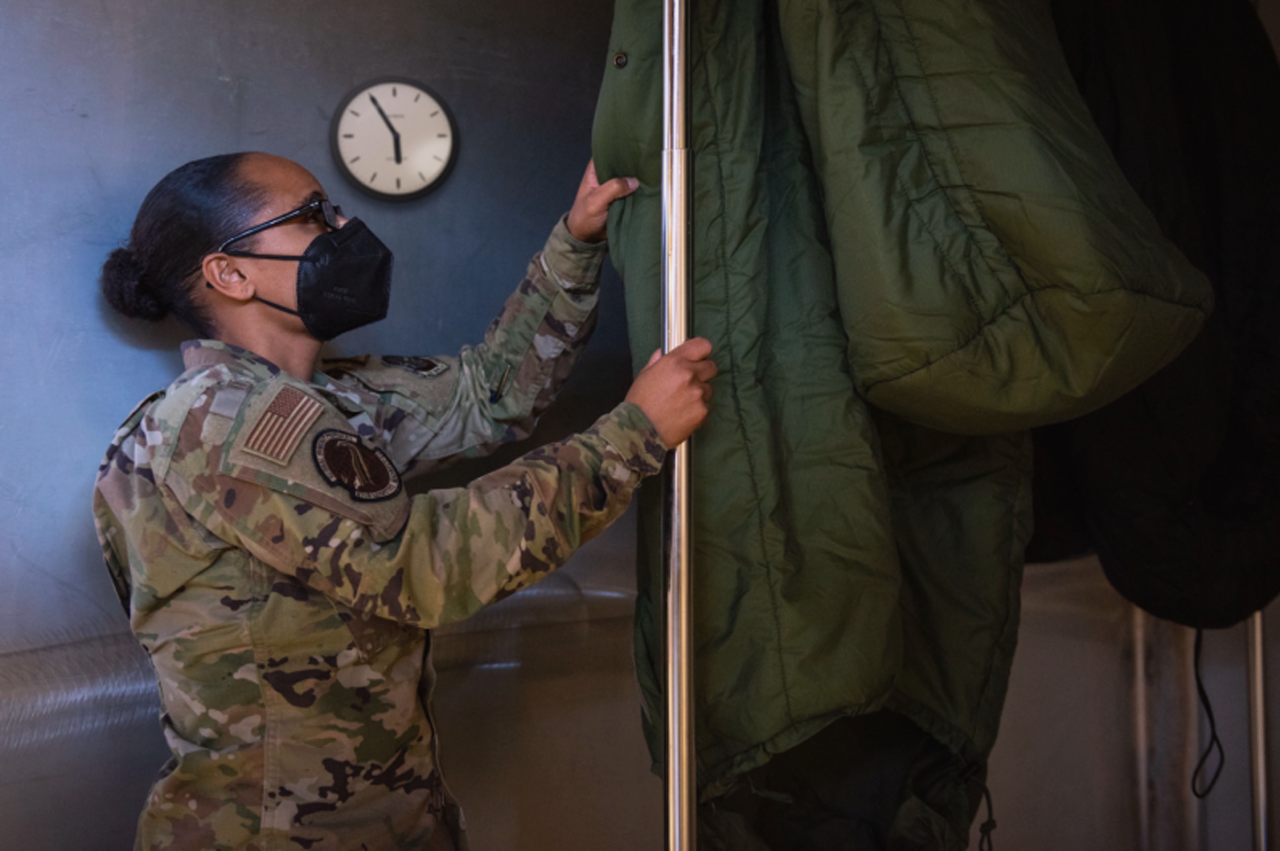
5:55
